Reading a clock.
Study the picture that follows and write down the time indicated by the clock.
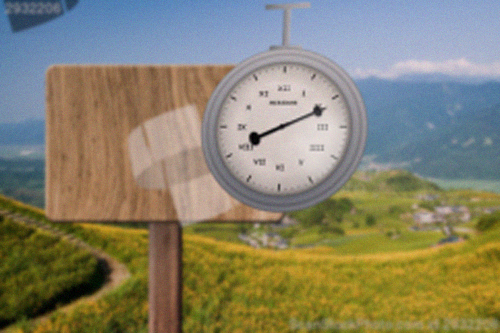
8:11
